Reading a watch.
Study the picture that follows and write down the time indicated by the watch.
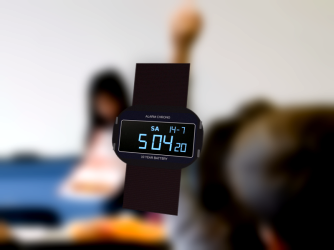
5:04:20
